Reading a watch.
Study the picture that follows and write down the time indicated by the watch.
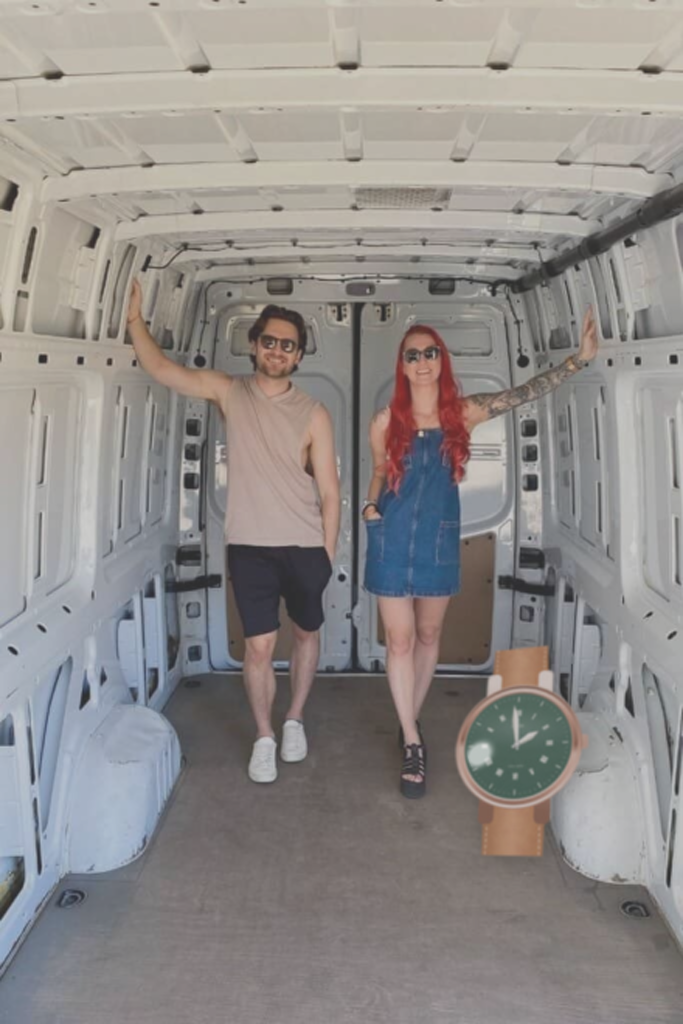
1:59
